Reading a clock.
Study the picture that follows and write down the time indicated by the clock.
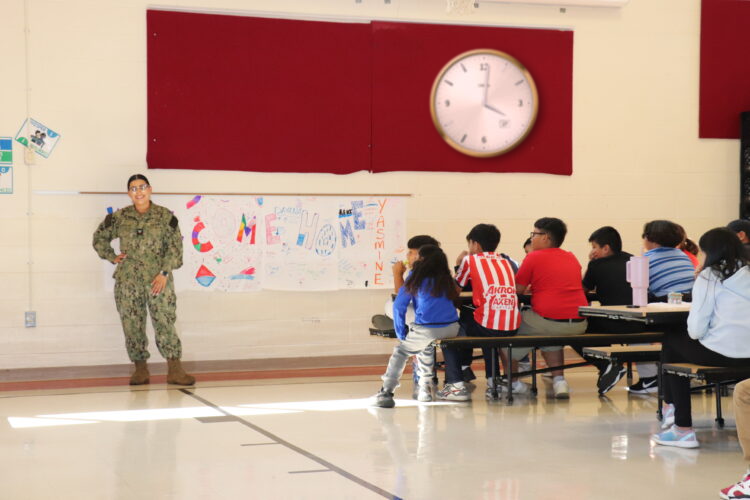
4:01
